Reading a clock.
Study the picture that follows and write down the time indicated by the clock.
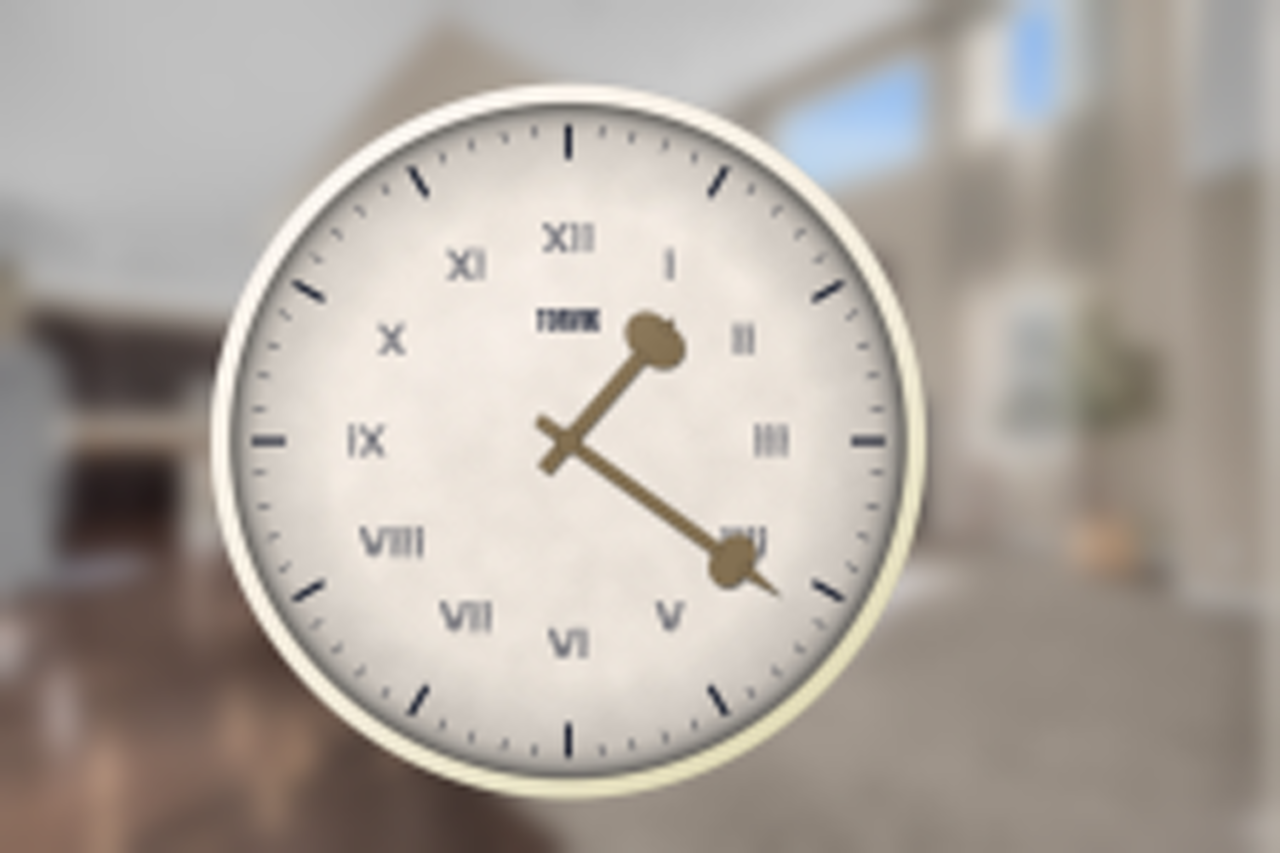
1:21
